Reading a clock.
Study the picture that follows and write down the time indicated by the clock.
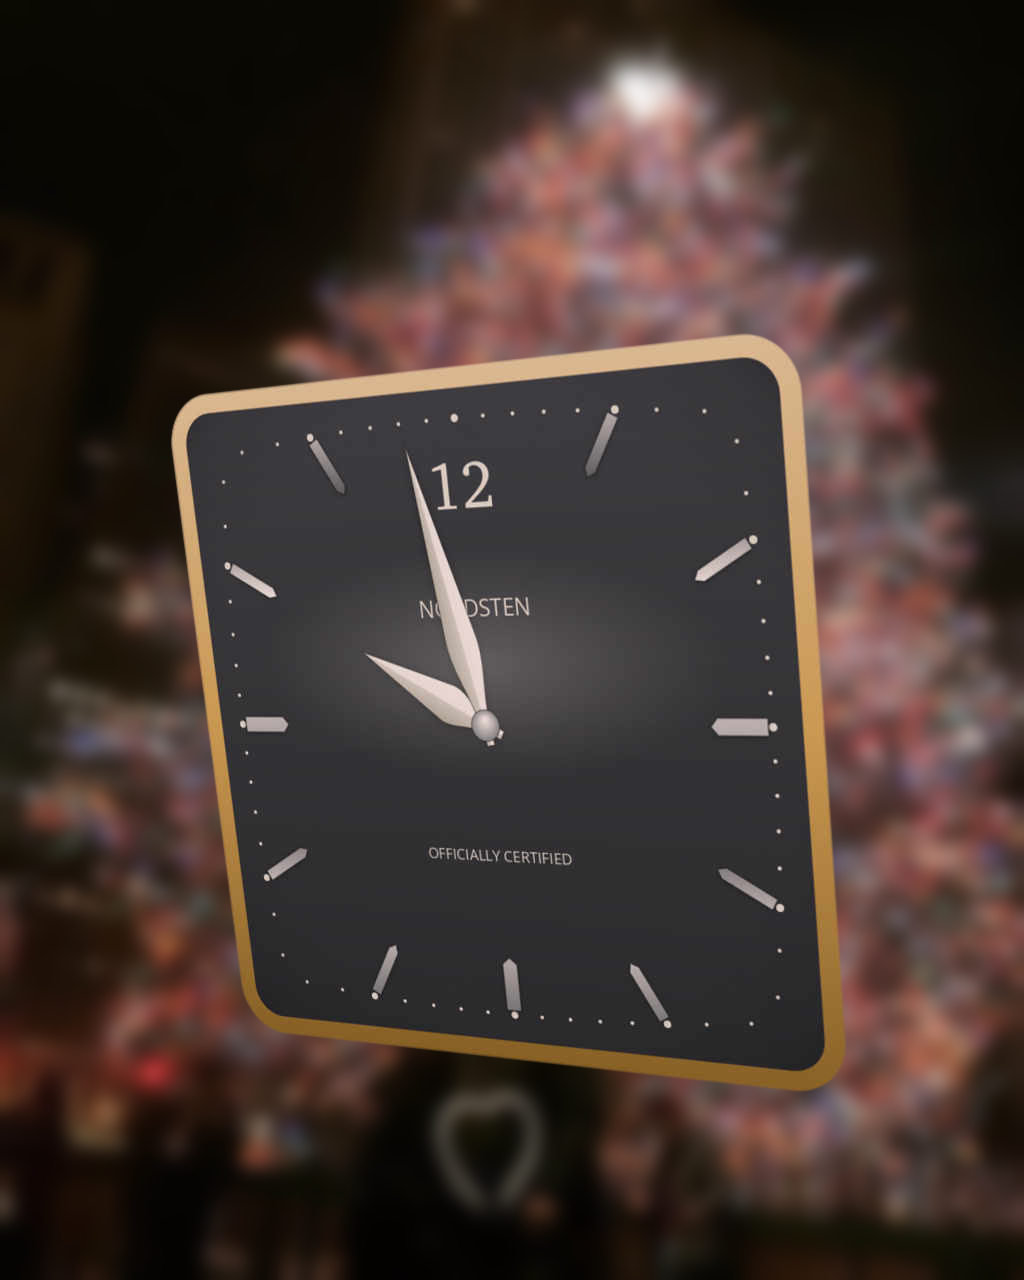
9:58
